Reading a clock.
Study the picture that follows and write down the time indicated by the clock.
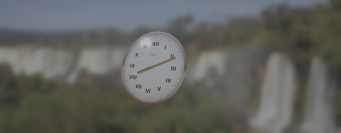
8:11
